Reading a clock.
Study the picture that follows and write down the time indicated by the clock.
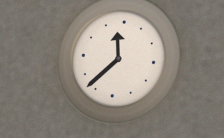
11:37
